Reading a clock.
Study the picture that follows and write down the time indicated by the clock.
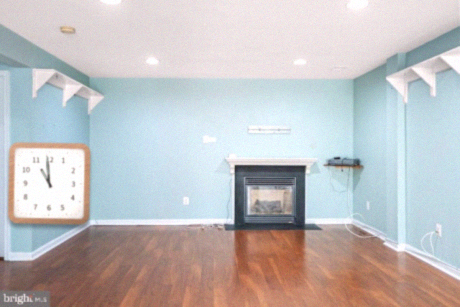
10:59
